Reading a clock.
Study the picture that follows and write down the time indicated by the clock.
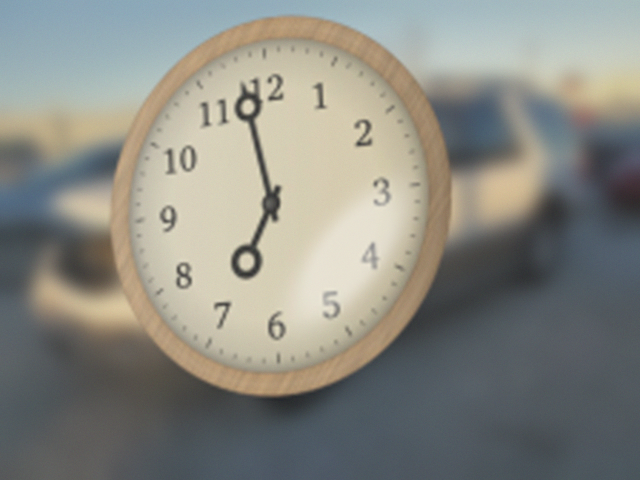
6:58
